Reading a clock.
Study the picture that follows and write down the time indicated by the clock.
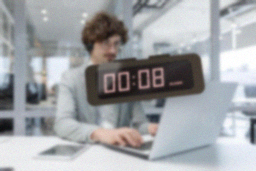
0:08
